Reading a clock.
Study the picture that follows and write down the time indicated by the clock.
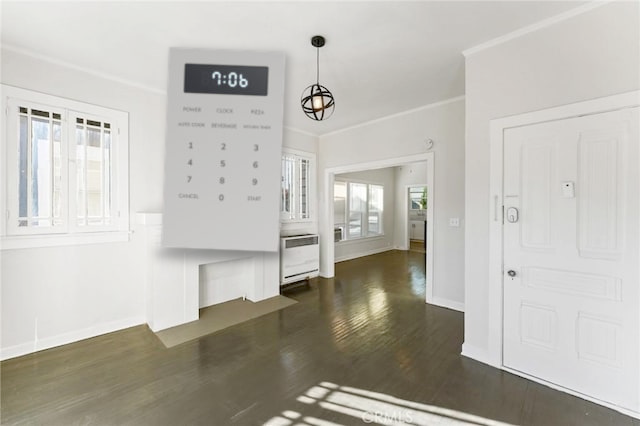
7:06
